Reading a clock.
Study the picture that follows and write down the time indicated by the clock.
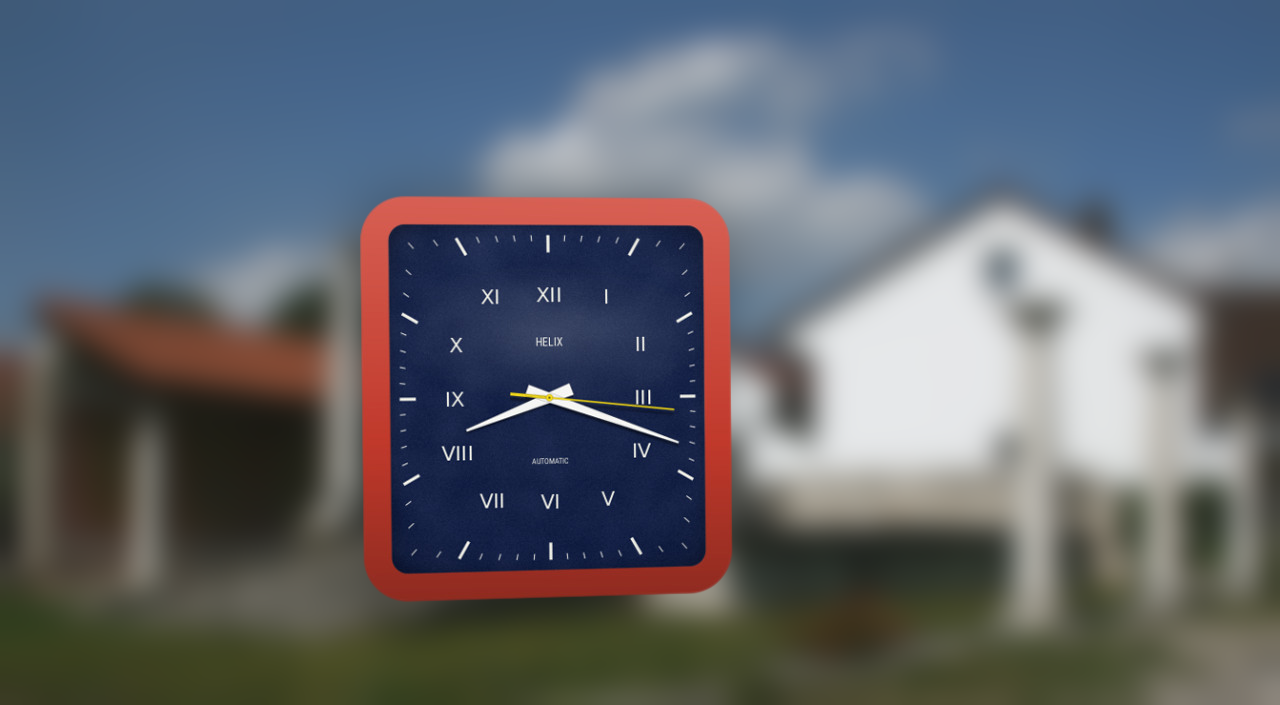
8:18:16
